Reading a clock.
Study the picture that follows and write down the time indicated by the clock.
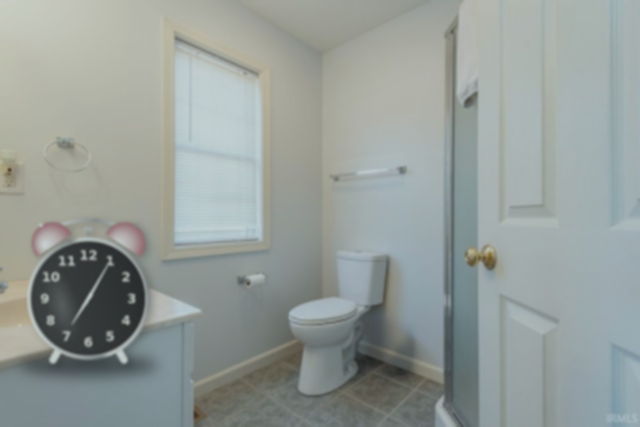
7:05
